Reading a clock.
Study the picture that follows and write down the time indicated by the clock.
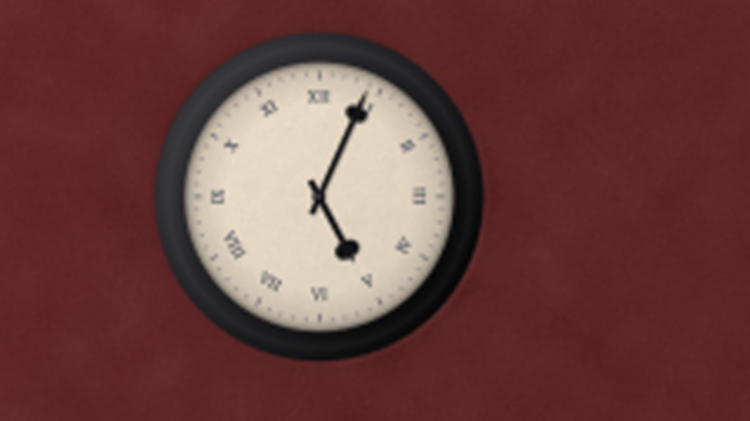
5:04
